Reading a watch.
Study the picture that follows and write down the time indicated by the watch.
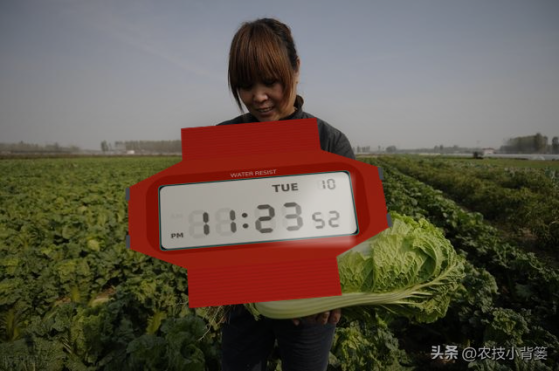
11:23:52
